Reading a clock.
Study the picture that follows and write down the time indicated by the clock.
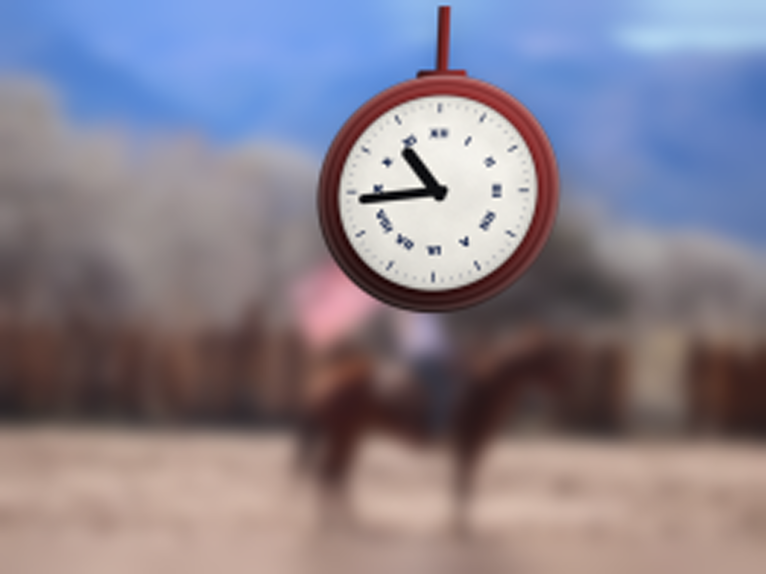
10:44
